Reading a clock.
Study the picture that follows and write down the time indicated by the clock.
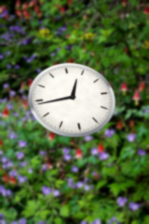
12:44
